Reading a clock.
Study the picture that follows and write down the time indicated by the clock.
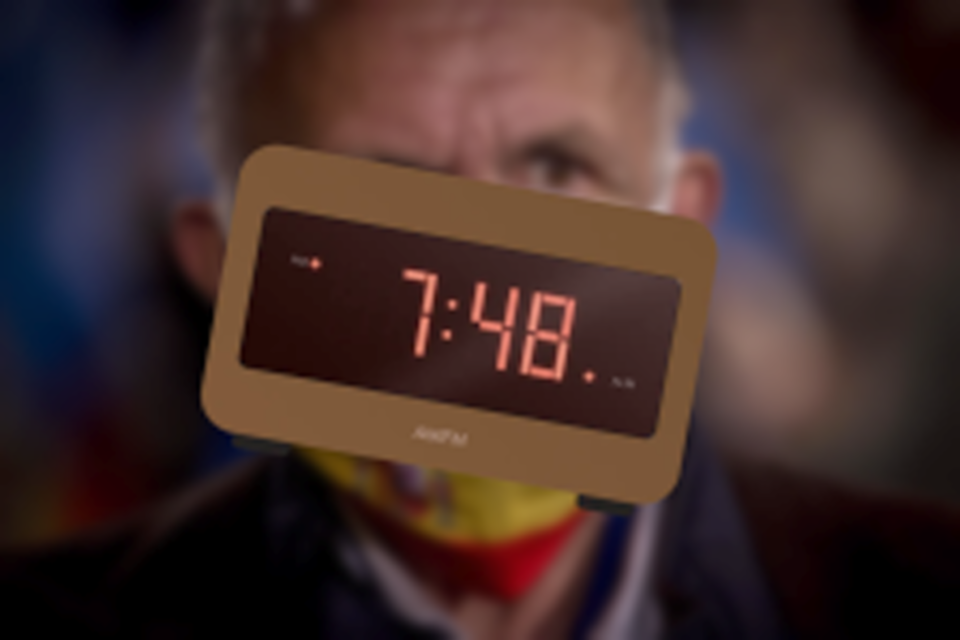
7:48
